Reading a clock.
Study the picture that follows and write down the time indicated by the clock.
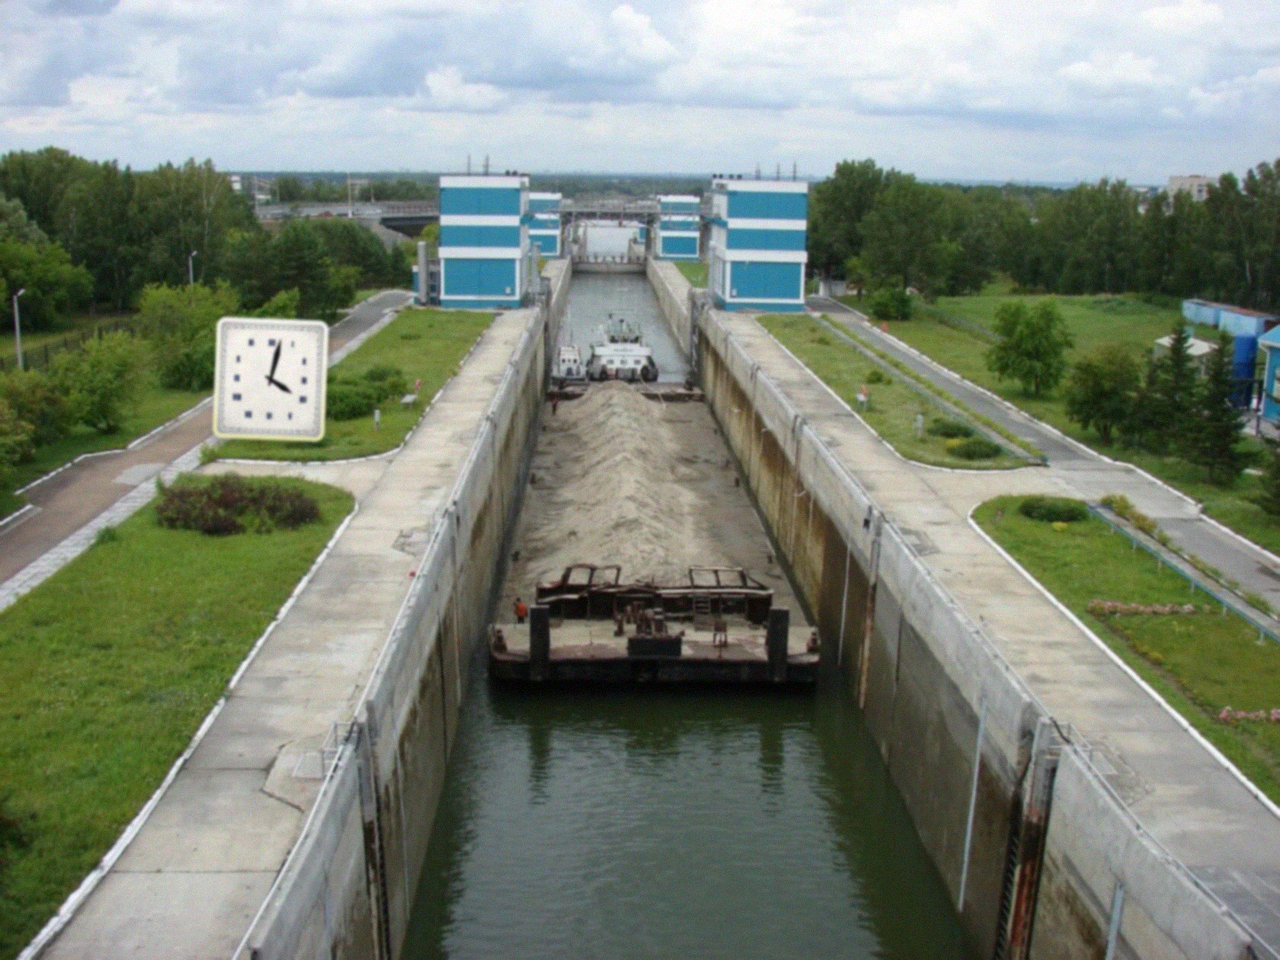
4:02
